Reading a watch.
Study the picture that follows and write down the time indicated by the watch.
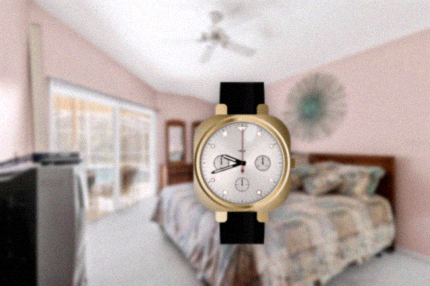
9:42
